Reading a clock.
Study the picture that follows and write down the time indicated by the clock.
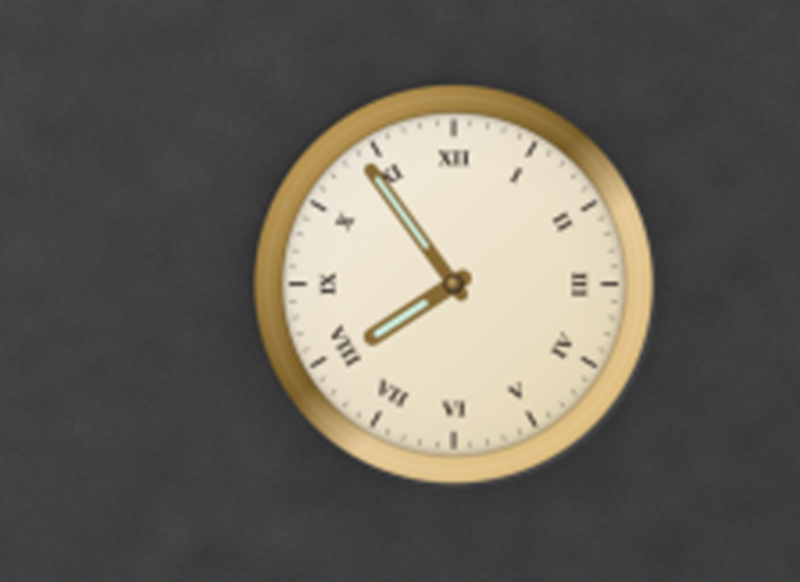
7:54
